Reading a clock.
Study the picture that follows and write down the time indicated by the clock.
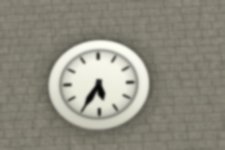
5:35
